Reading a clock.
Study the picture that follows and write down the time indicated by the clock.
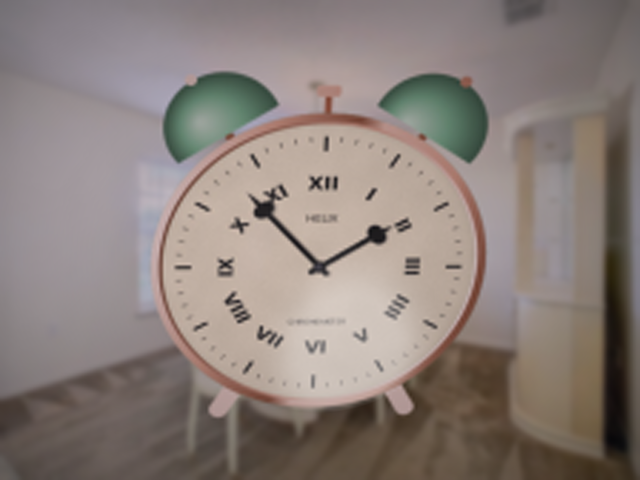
1:53
